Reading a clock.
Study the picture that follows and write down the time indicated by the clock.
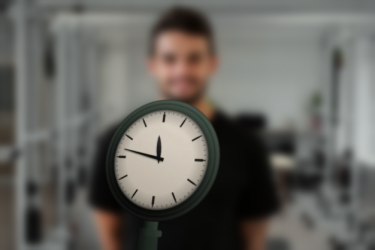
11:47
